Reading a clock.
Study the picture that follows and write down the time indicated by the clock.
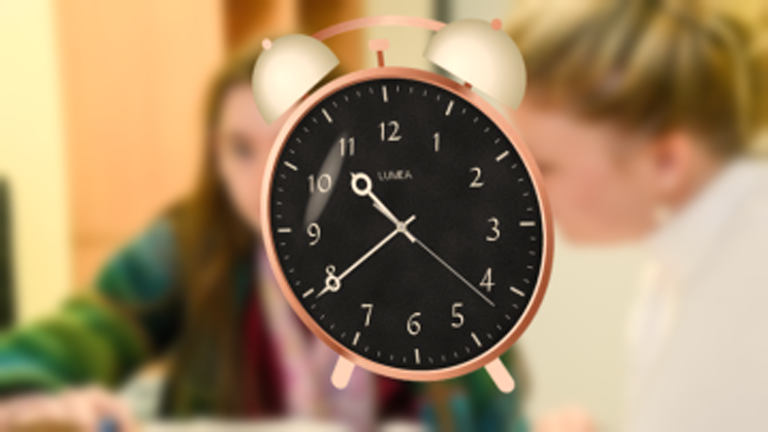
10:39:22
